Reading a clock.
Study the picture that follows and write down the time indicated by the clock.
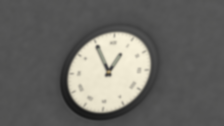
12:55
